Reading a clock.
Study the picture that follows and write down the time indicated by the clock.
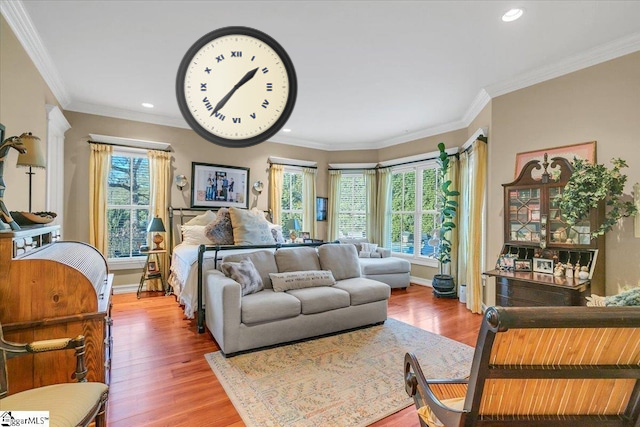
1:37
